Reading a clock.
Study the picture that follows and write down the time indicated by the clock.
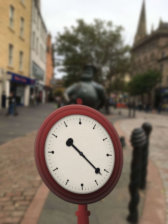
10:22
